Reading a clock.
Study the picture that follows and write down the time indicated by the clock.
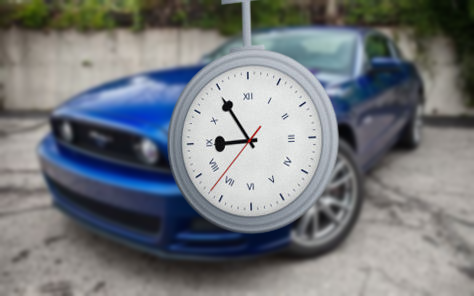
8:54:37
